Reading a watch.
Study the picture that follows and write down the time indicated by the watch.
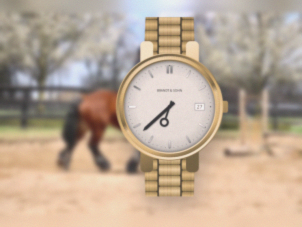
6:38
